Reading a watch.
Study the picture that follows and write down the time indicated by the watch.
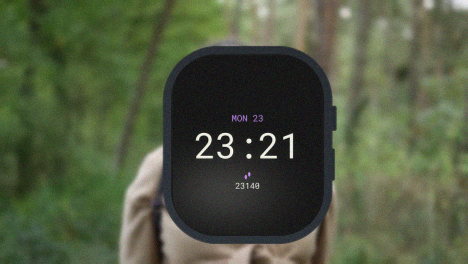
23:21
